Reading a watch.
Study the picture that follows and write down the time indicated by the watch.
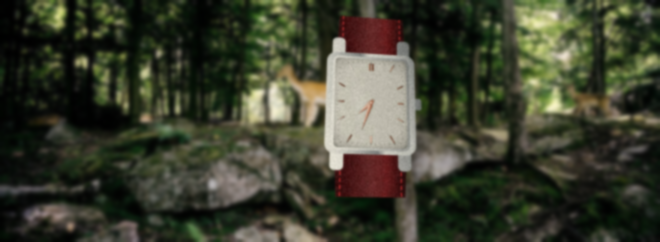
7:33
